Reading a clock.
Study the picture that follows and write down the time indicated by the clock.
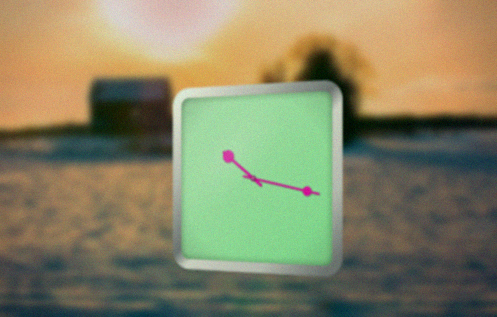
10:17
